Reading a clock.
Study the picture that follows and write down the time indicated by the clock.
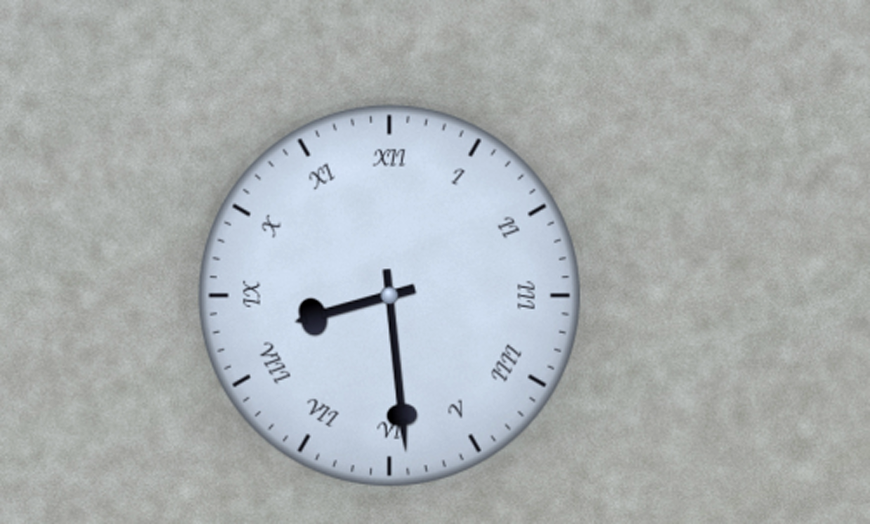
8:29
